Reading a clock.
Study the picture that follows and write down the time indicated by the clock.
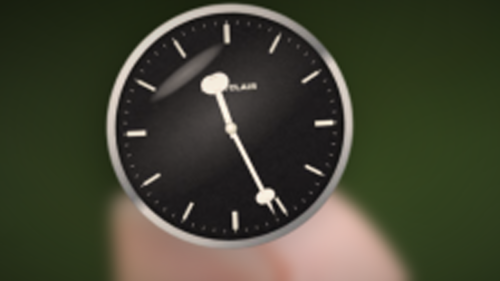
11:26
